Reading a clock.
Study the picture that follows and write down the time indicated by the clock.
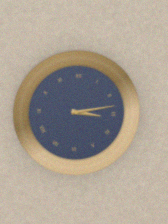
3:13
